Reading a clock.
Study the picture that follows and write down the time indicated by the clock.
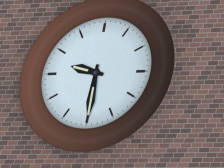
9:30
